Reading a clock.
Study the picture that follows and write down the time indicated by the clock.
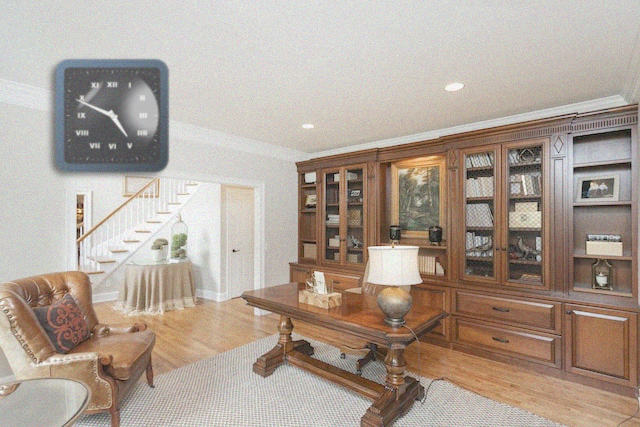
4:49
